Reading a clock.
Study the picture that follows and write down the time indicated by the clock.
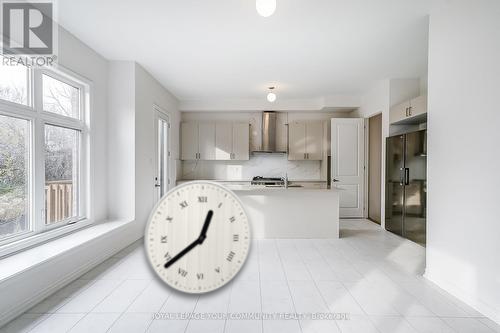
12:39
